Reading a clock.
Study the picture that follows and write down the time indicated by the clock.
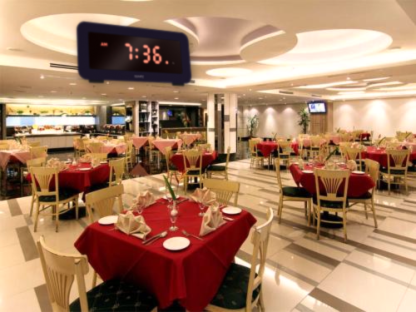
7:36
